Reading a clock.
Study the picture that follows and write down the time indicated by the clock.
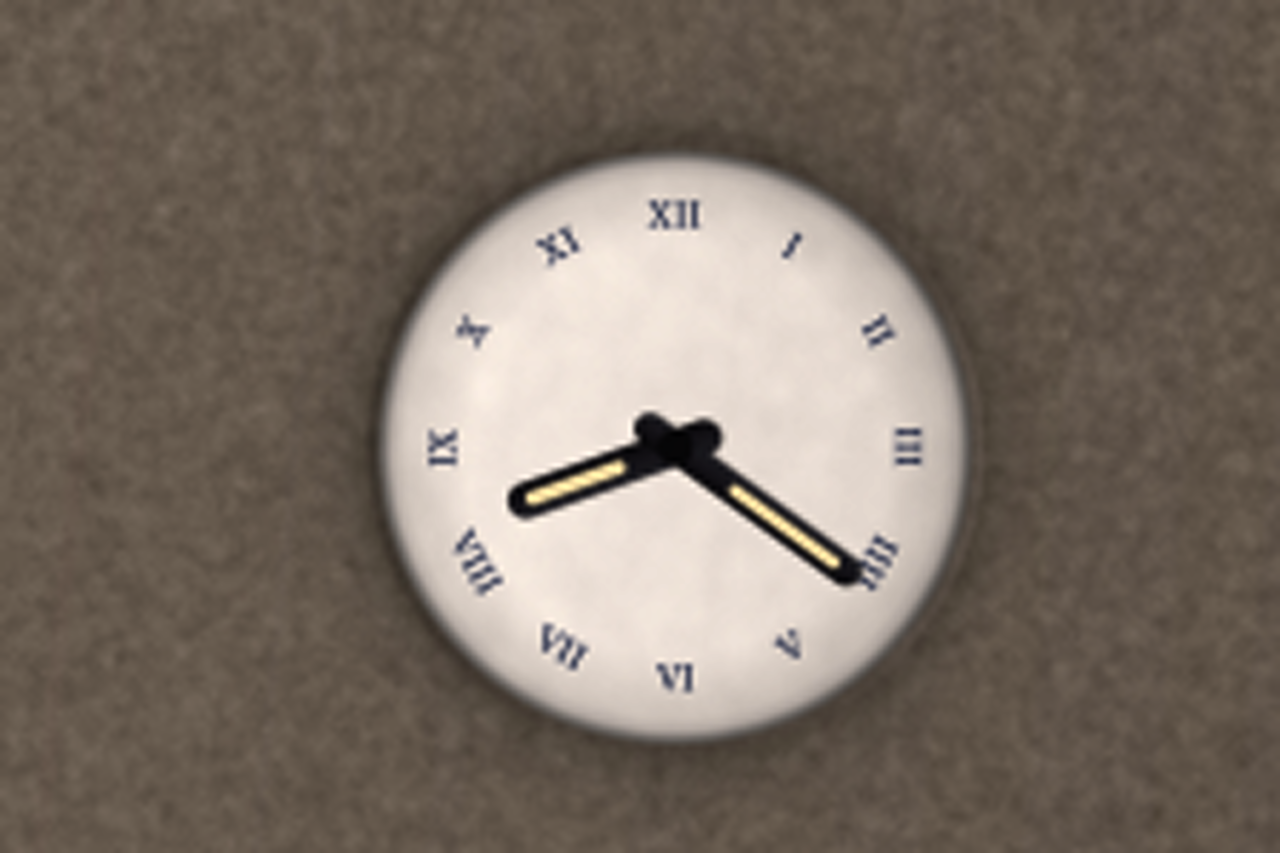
8:21
